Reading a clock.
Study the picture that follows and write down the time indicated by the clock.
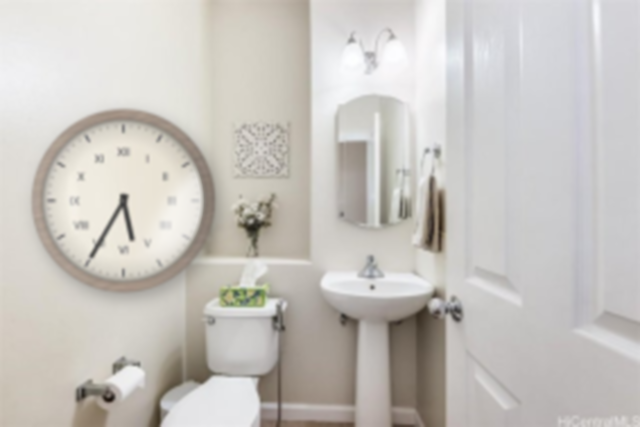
5:35
